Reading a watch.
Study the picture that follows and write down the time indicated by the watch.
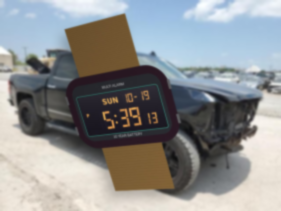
5:39:13
